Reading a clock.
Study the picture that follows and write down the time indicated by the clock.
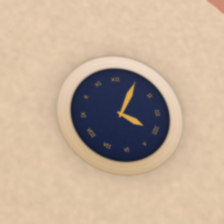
4:05
